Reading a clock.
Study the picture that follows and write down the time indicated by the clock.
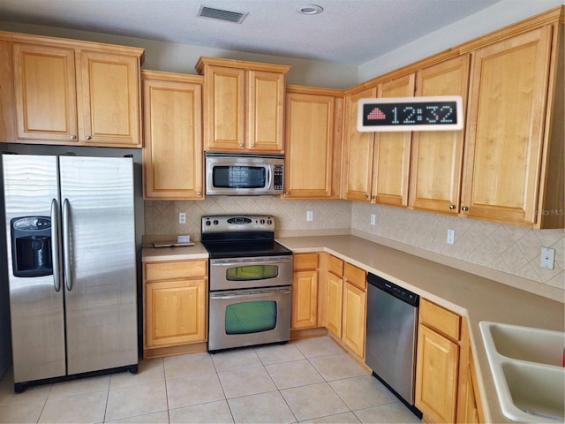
12:32
